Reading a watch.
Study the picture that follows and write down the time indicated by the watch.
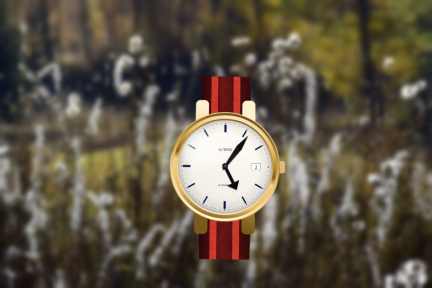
5:06
